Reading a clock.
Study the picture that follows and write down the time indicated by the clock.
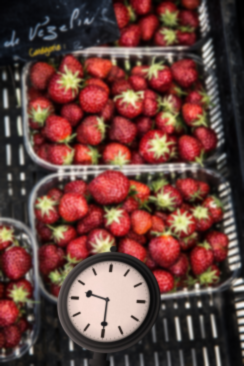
9:30
